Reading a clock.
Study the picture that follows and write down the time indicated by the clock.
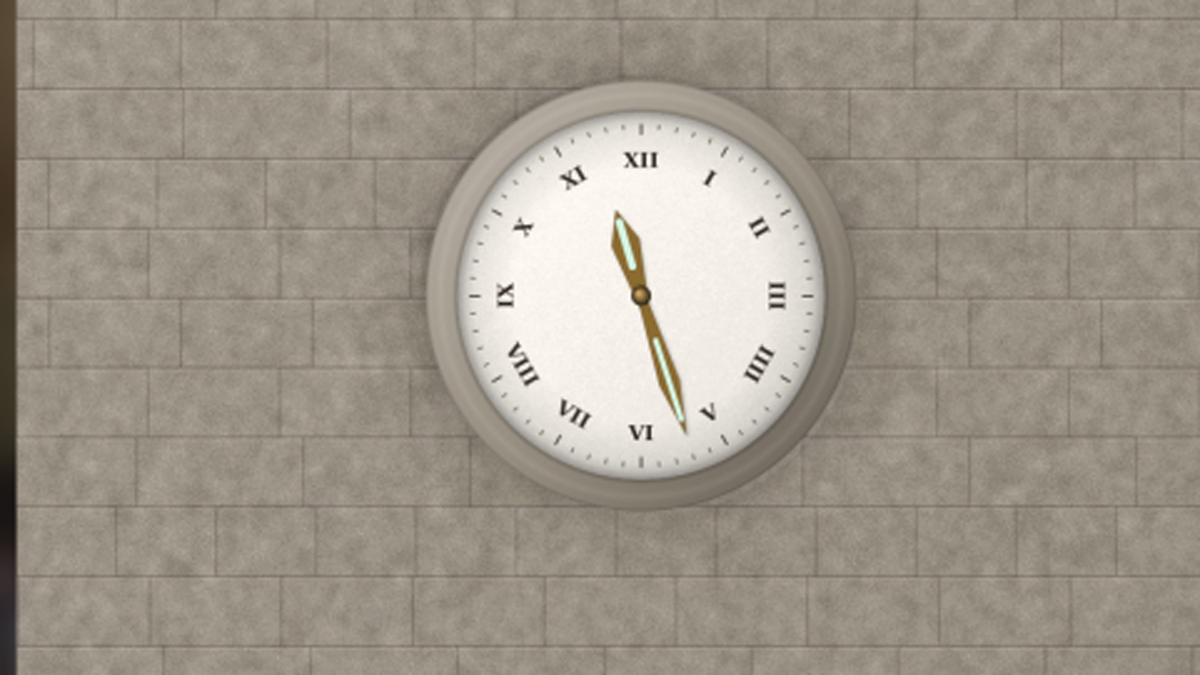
11:27
